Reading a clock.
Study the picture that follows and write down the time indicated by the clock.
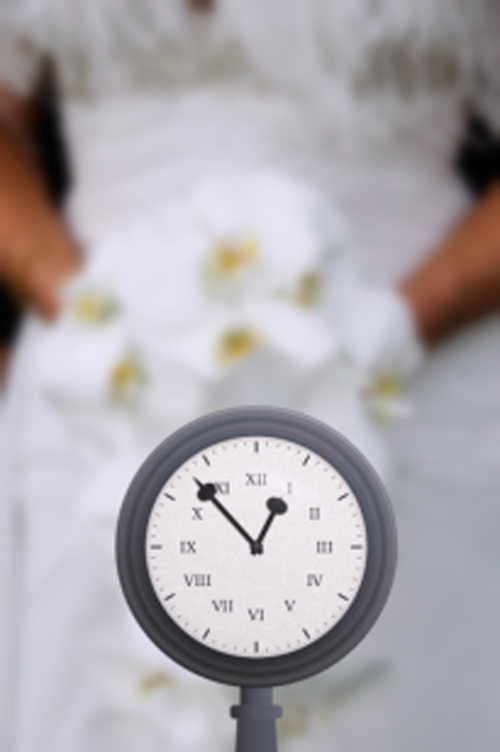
12:53
